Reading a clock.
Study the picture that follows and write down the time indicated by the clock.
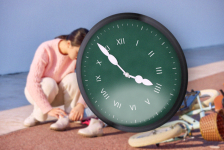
3:54
